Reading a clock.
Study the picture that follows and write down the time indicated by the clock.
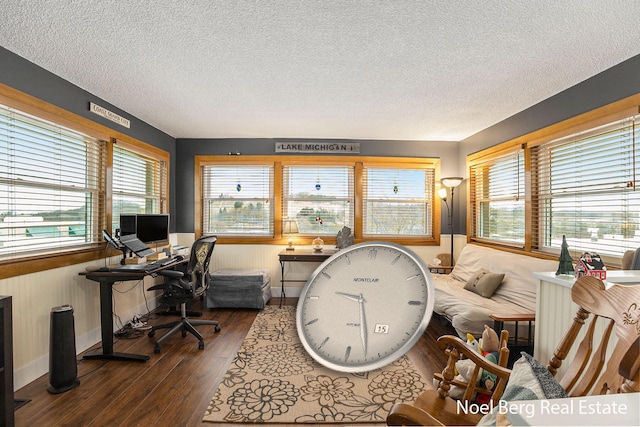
9:27
